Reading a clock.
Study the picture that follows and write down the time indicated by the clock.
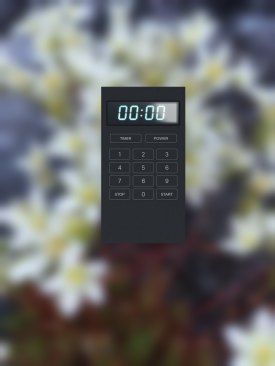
0:00
